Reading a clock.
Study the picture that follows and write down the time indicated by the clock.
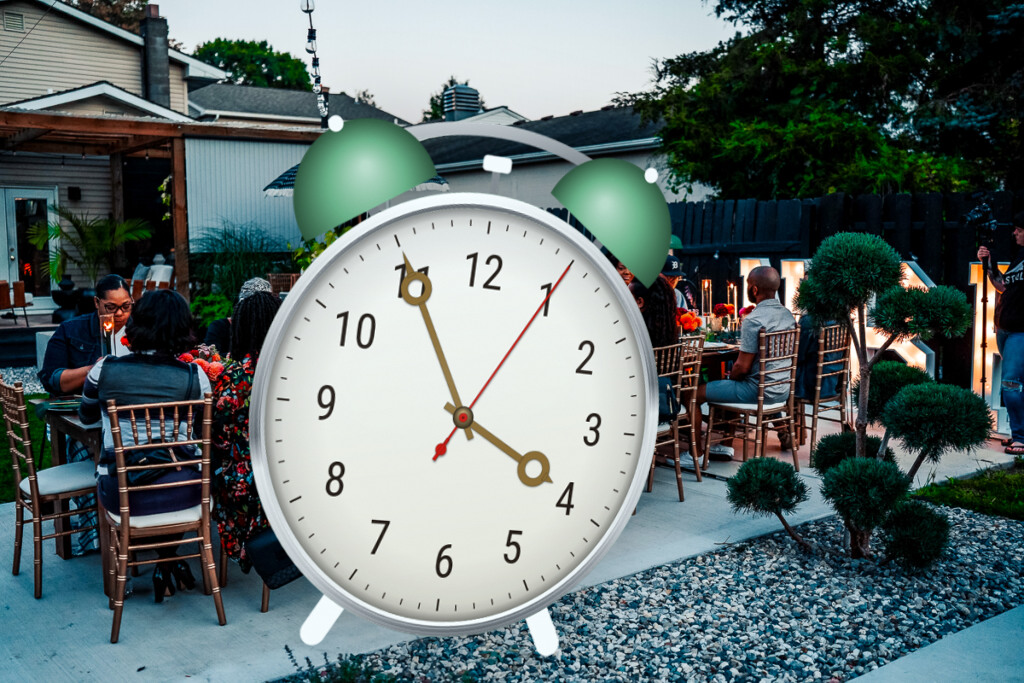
3:55:05
